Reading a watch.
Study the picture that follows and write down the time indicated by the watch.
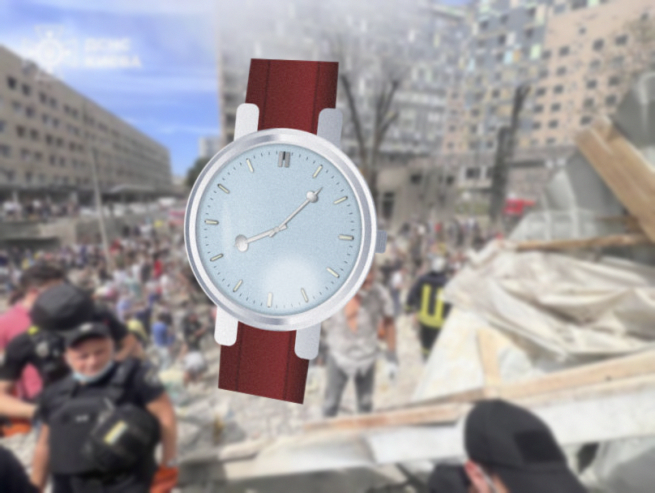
8:07
